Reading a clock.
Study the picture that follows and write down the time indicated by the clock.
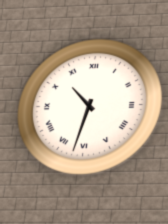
10:32
